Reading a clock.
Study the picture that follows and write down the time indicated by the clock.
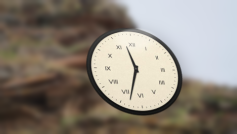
11:33
